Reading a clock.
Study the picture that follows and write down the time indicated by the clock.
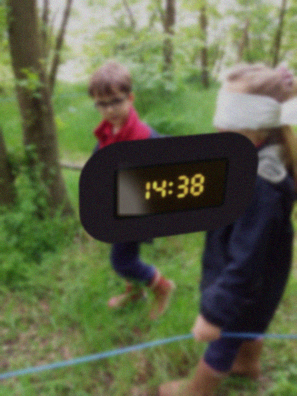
14:38
